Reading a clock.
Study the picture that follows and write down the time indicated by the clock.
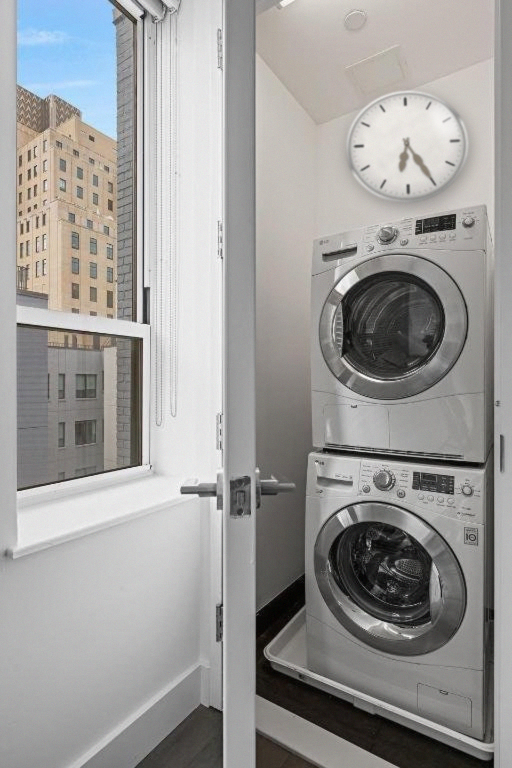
6:25
